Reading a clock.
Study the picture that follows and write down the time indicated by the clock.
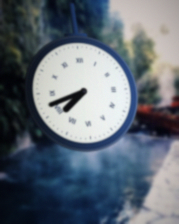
7:42
